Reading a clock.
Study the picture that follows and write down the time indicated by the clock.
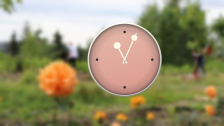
11:04
